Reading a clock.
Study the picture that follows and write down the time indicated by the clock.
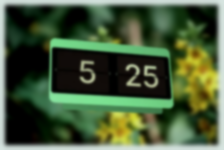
5:25
